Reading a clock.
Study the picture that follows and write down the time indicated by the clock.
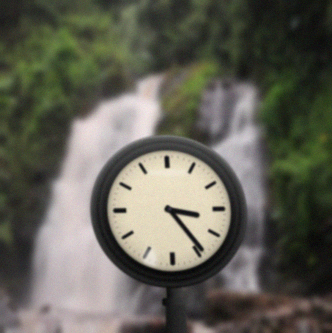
3:24
